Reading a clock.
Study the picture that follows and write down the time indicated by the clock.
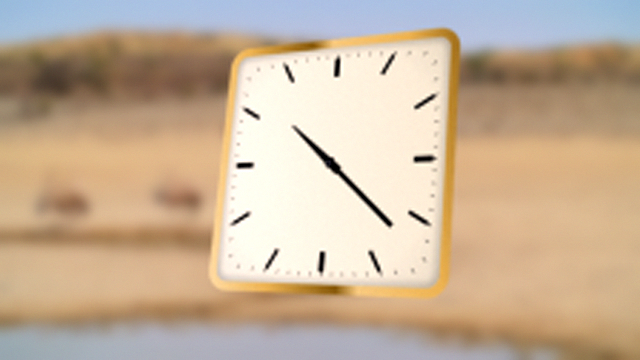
10:22
